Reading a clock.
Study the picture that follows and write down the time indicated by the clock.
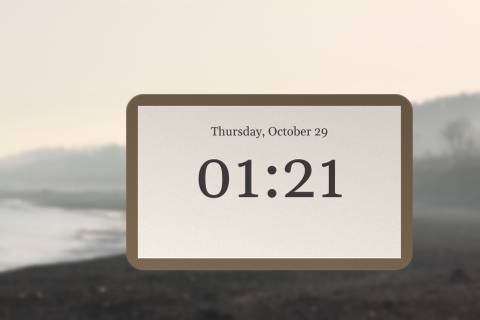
1:21
